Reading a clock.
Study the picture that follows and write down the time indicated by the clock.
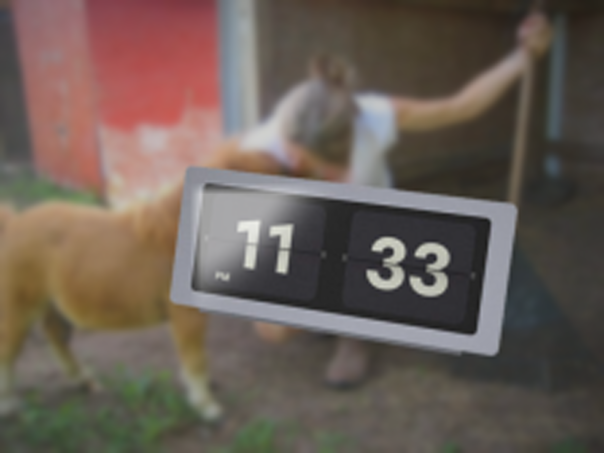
11:33
